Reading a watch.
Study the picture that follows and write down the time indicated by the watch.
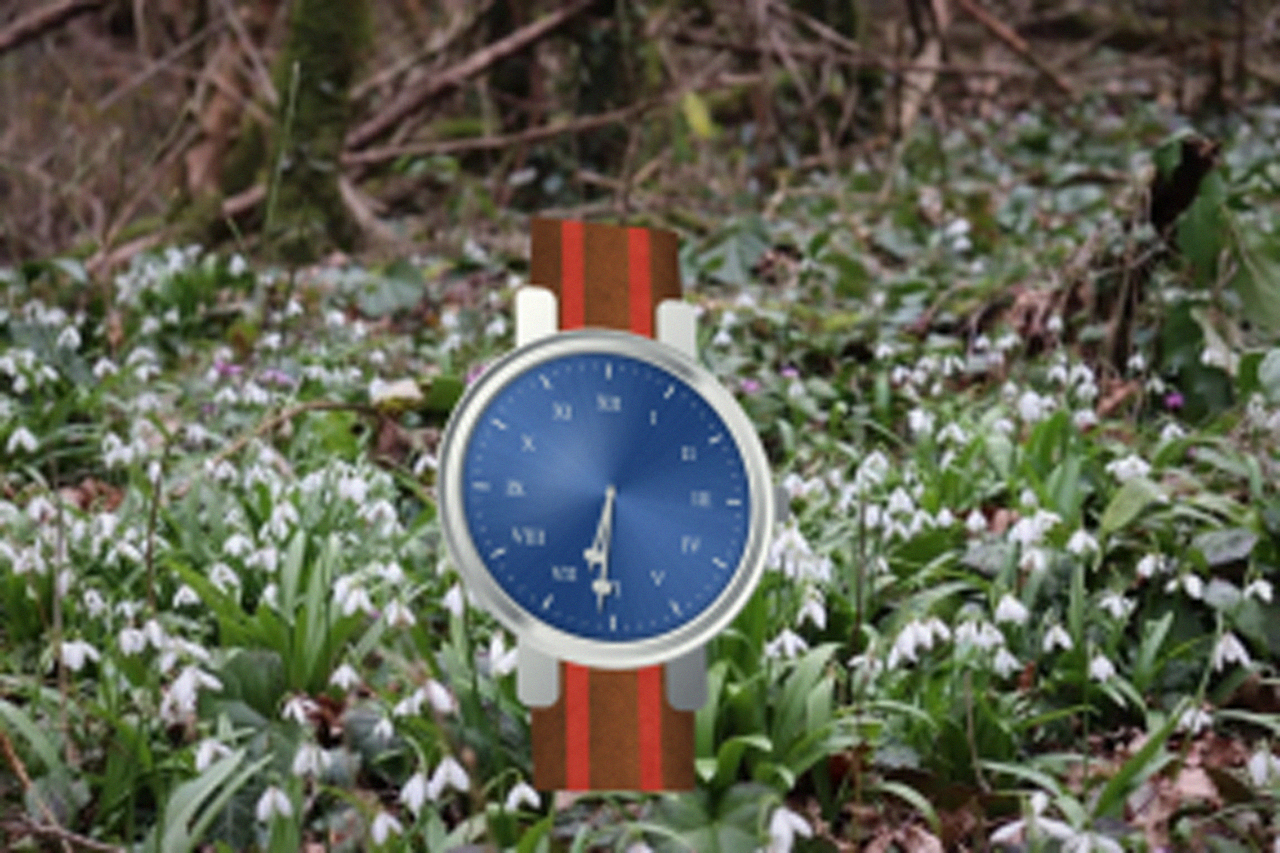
6:31
